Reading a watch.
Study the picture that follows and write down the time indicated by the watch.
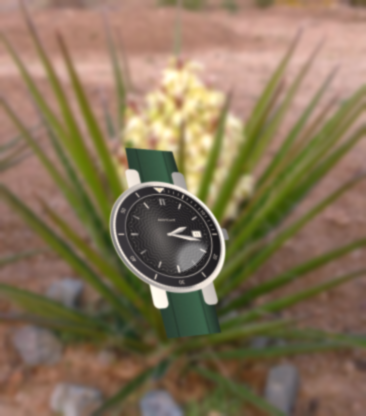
2:17
